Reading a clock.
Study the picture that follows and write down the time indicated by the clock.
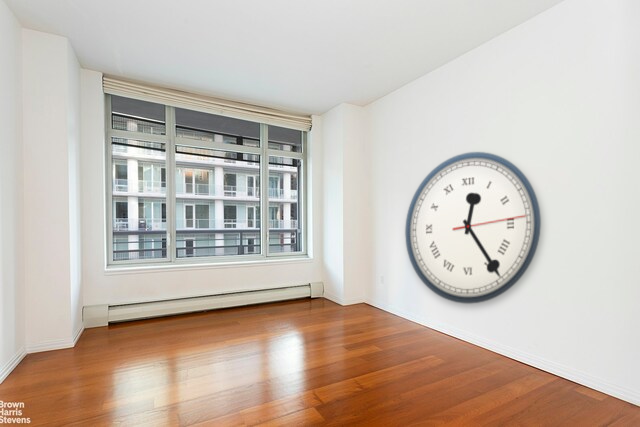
12:24:14
